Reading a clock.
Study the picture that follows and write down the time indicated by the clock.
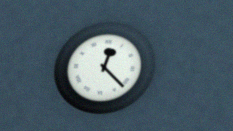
12:22
